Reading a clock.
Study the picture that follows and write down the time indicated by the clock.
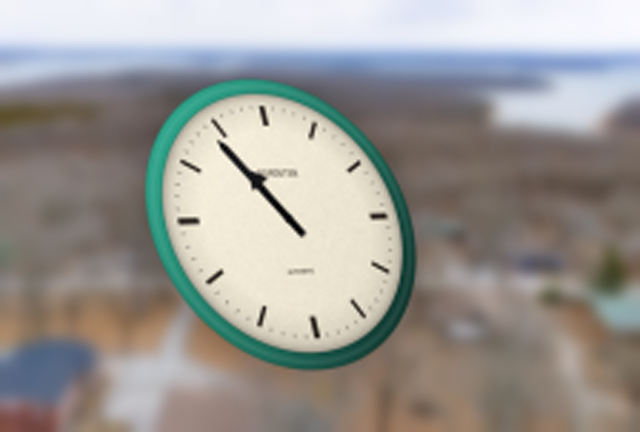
10:54
